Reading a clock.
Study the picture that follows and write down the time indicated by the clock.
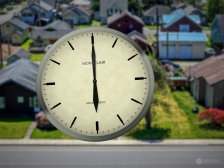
6:00
